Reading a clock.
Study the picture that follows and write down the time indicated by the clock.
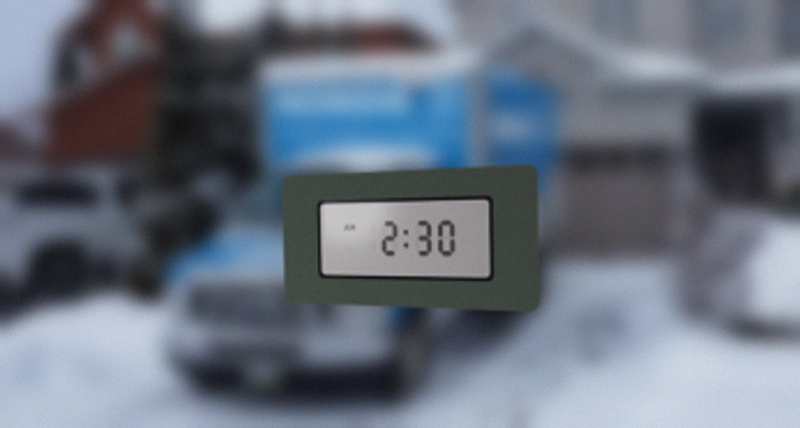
2:30
